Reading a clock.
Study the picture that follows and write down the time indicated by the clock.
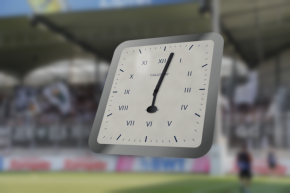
6:02
